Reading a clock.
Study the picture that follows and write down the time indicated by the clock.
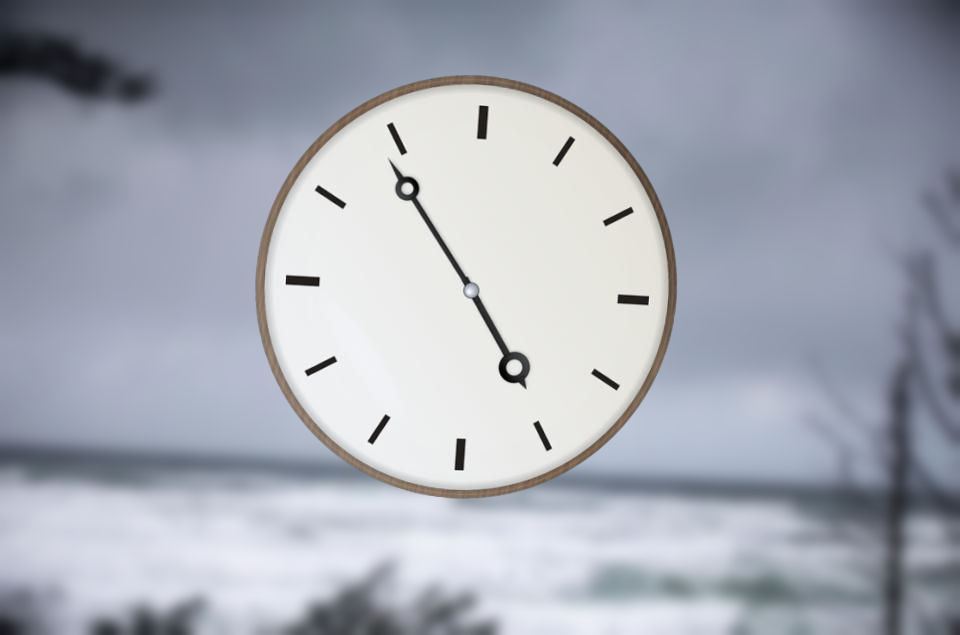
4:54
